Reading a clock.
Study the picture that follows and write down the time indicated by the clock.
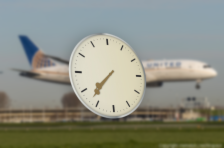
7:37
